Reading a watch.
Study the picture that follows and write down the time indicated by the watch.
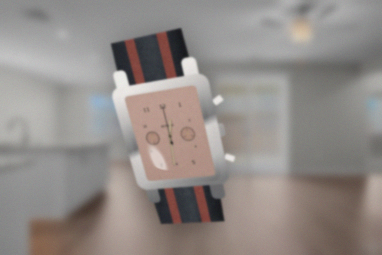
12:31
